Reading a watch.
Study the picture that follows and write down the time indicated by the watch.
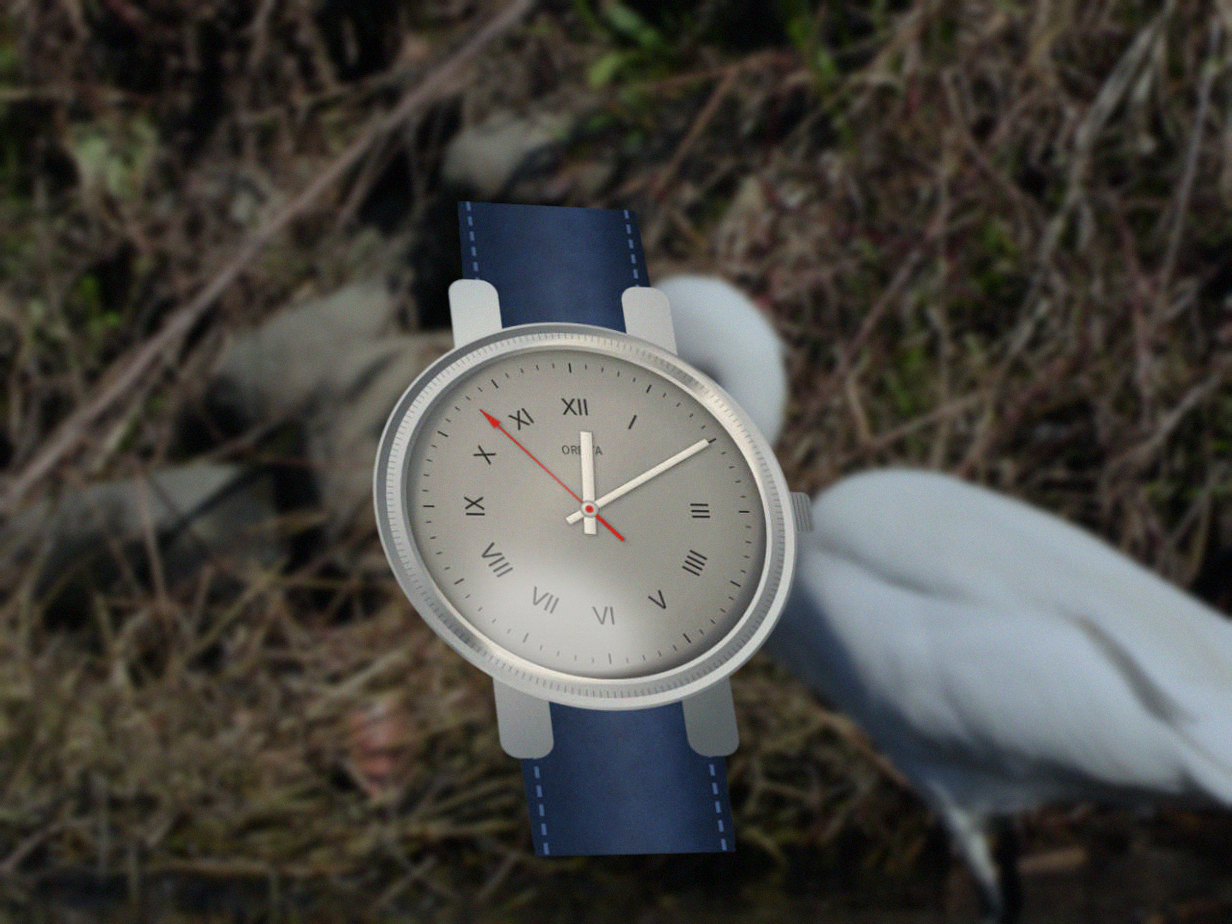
12:09:53
